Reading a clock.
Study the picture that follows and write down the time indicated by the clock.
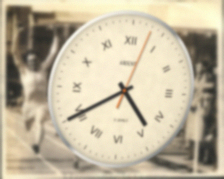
4:40:03
